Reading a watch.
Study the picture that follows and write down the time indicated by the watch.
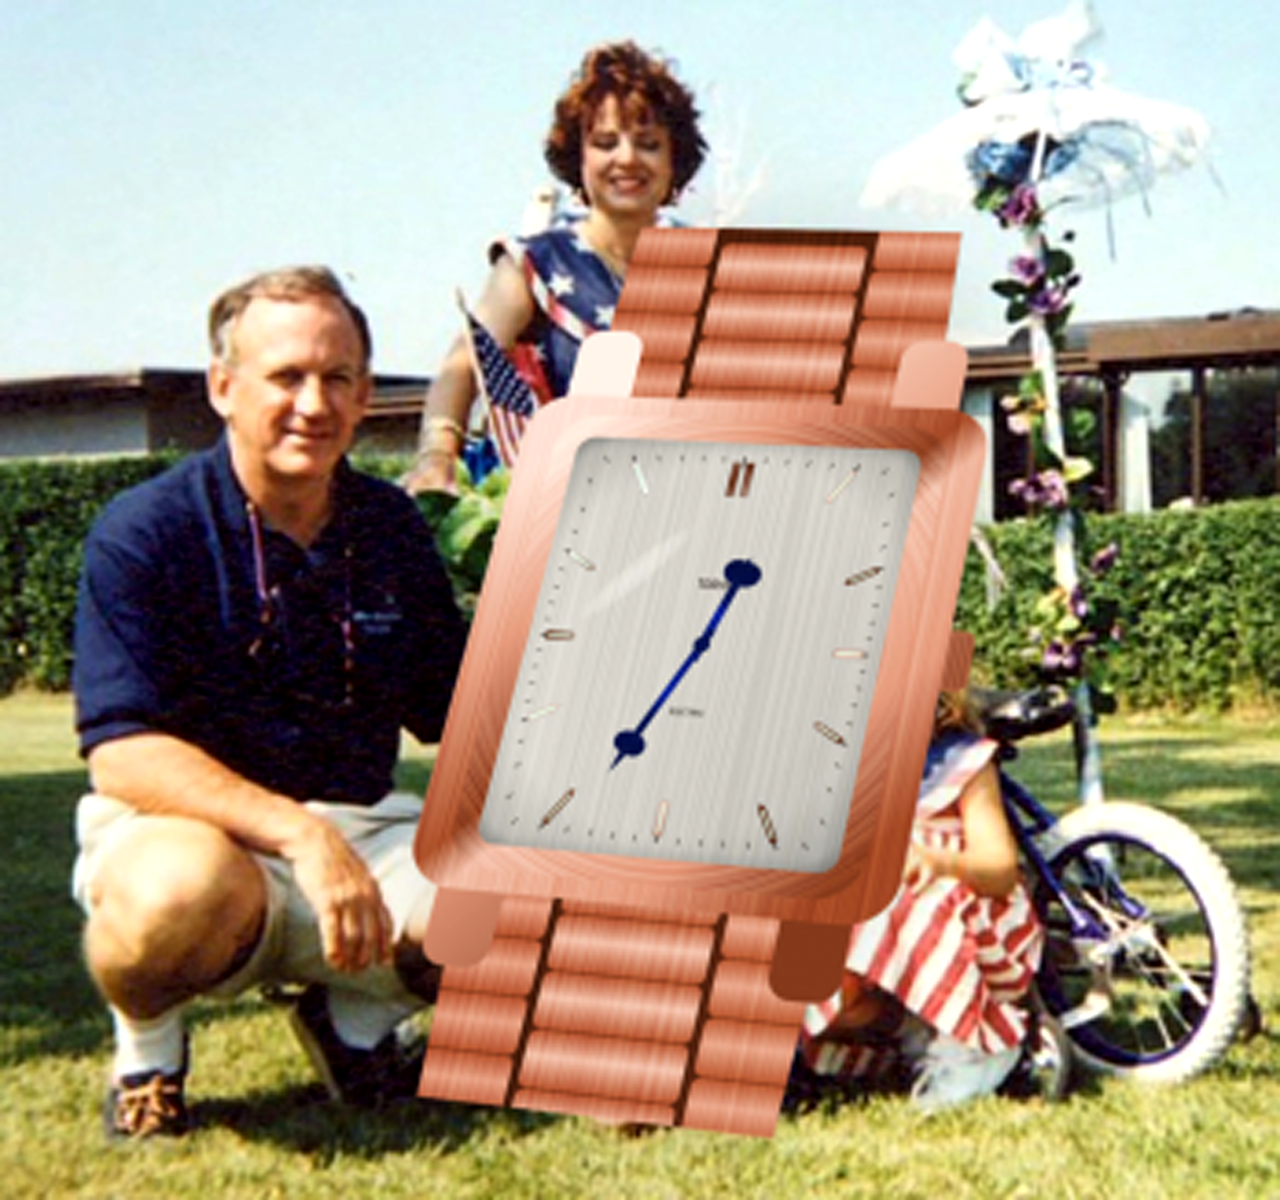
12:34
